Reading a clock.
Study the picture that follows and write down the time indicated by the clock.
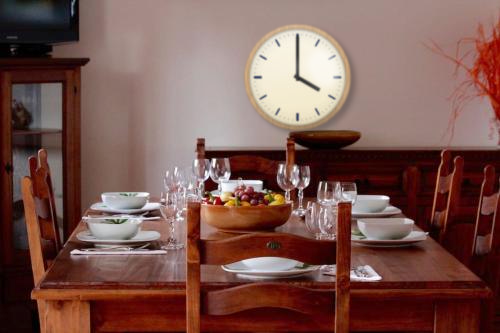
4:00
